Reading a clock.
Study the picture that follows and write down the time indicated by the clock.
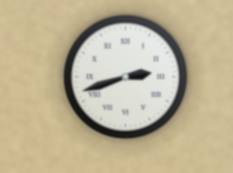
2:42
